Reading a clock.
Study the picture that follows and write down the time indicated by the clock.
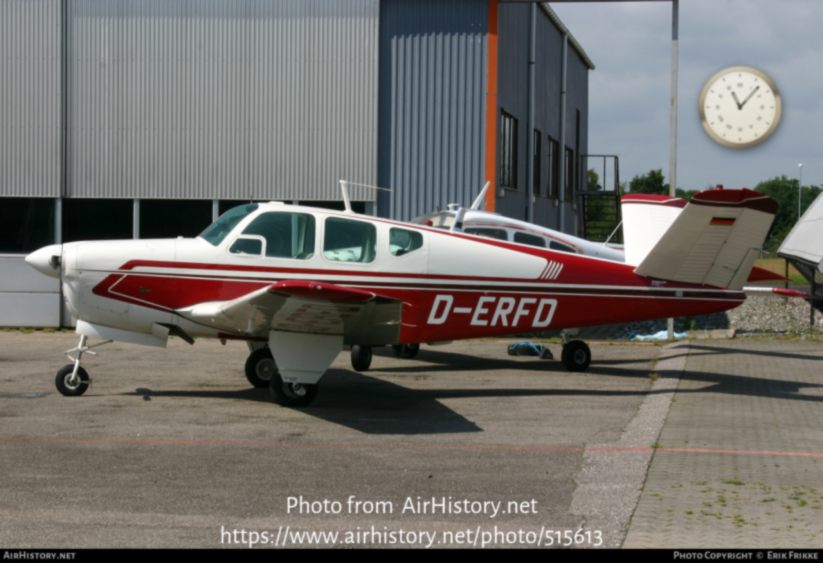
11:07
